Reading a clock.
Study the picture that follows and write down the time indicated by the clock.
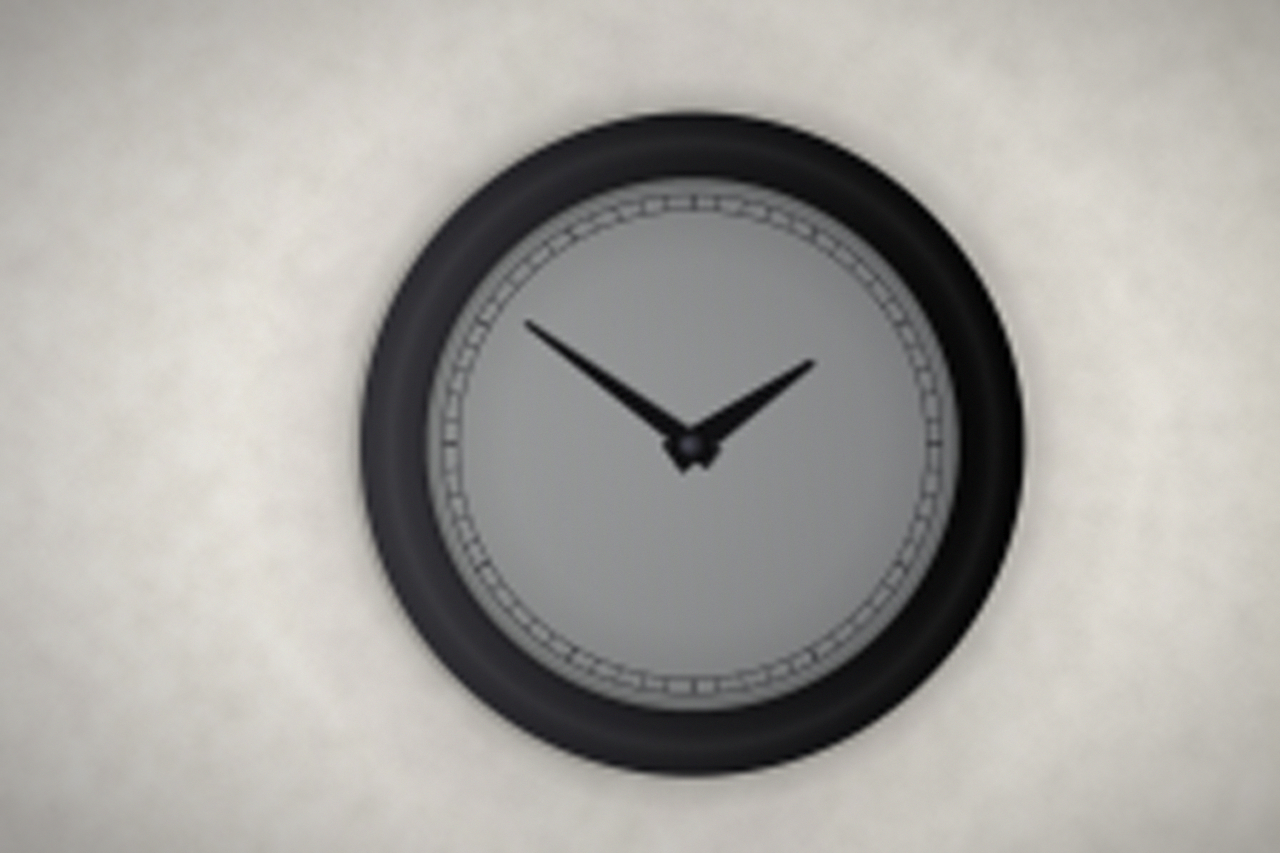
1:51
